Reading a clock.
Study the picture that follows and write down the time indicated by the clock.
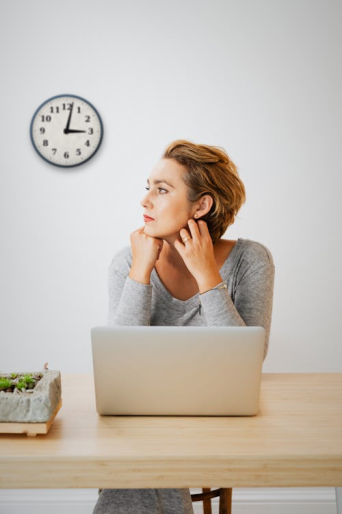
3:02
